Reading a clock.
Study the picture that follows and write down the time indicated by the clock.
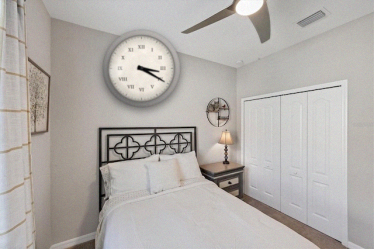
3:20
